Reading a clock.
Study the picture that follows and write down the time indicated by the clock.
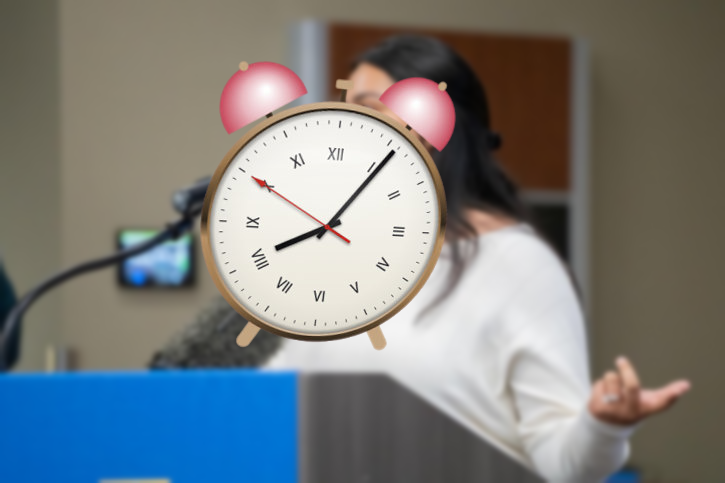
8:05:50
